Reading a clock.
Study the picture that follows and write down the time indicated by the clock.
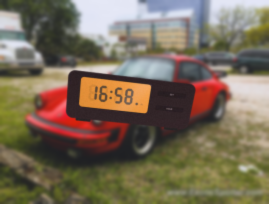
16:58
